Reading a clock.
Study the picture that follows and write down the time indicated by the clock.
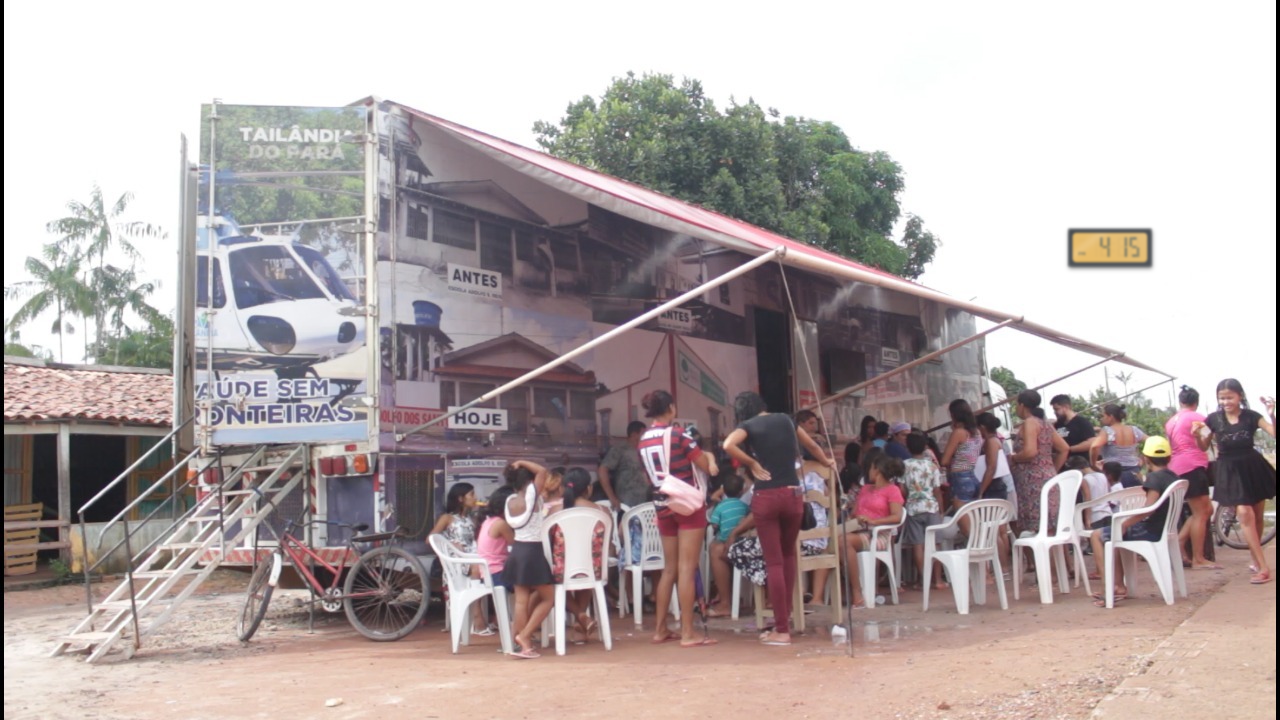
4:15
